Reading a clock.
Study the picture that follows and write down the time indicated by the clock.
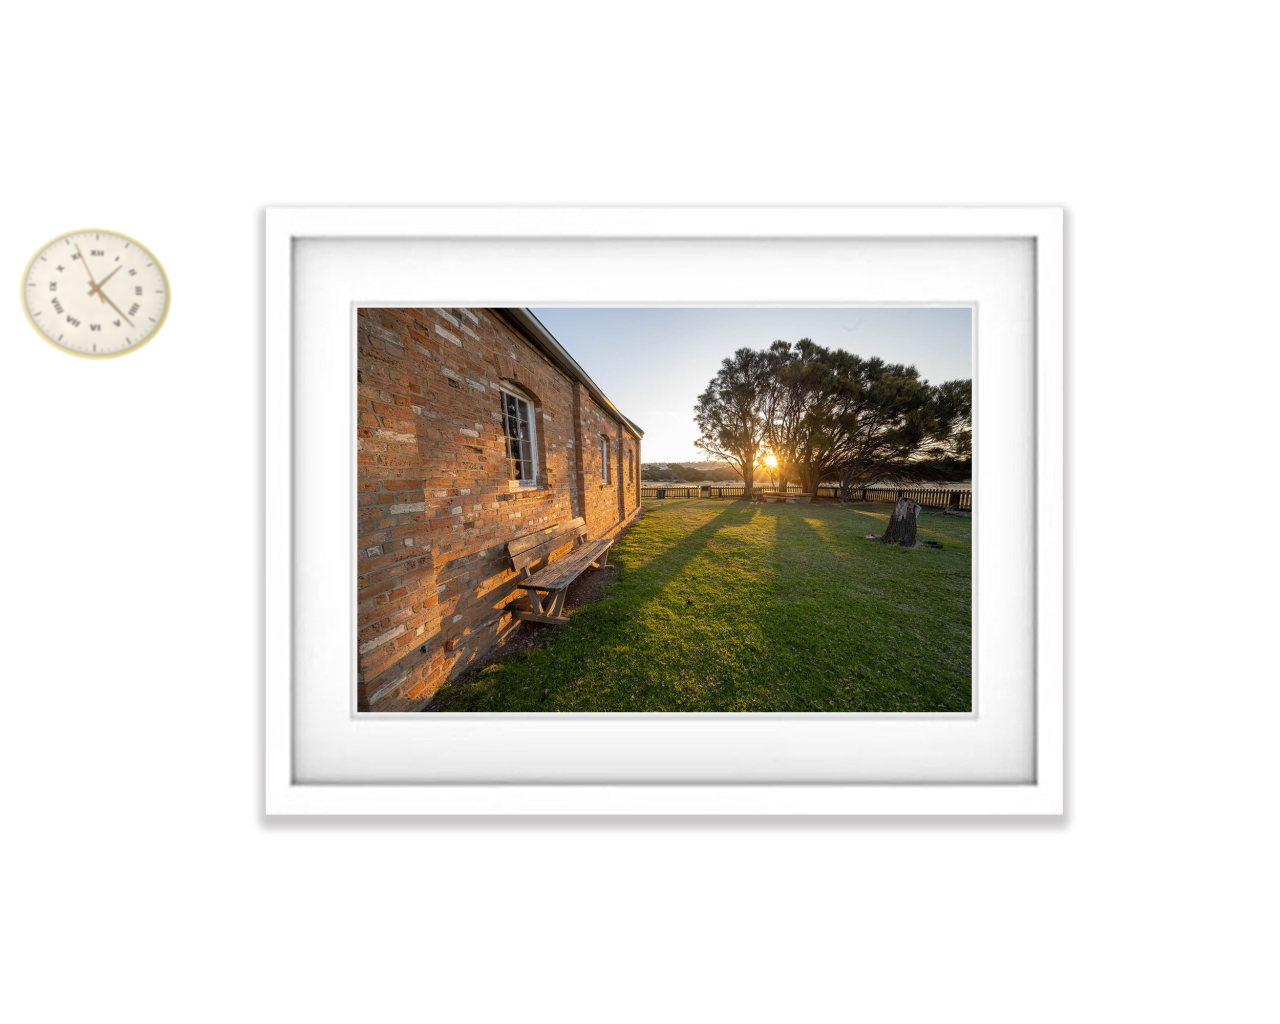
1:22:56
